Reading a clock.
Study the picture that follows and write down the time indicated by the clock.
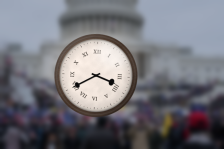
3:40
